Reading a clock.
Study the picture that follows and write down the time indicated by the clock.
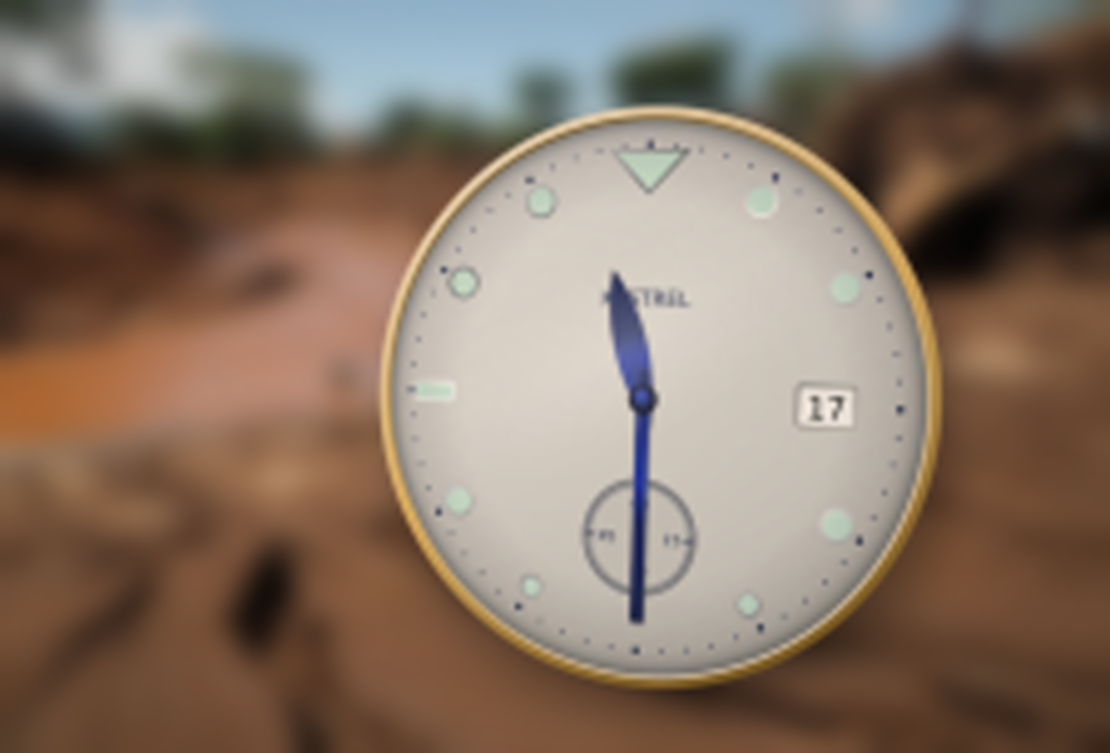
11:30
